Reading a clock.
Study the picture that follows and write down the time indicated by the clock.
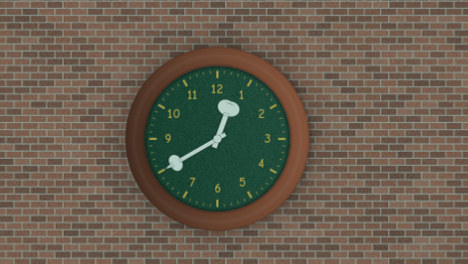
12:40
